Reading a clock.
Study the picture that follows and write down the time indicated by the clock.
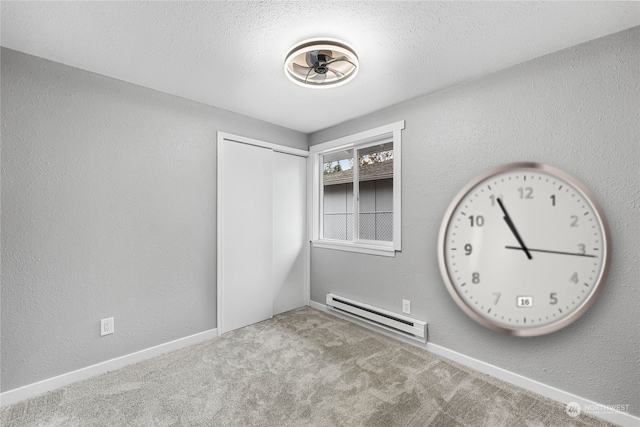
10:55:16
